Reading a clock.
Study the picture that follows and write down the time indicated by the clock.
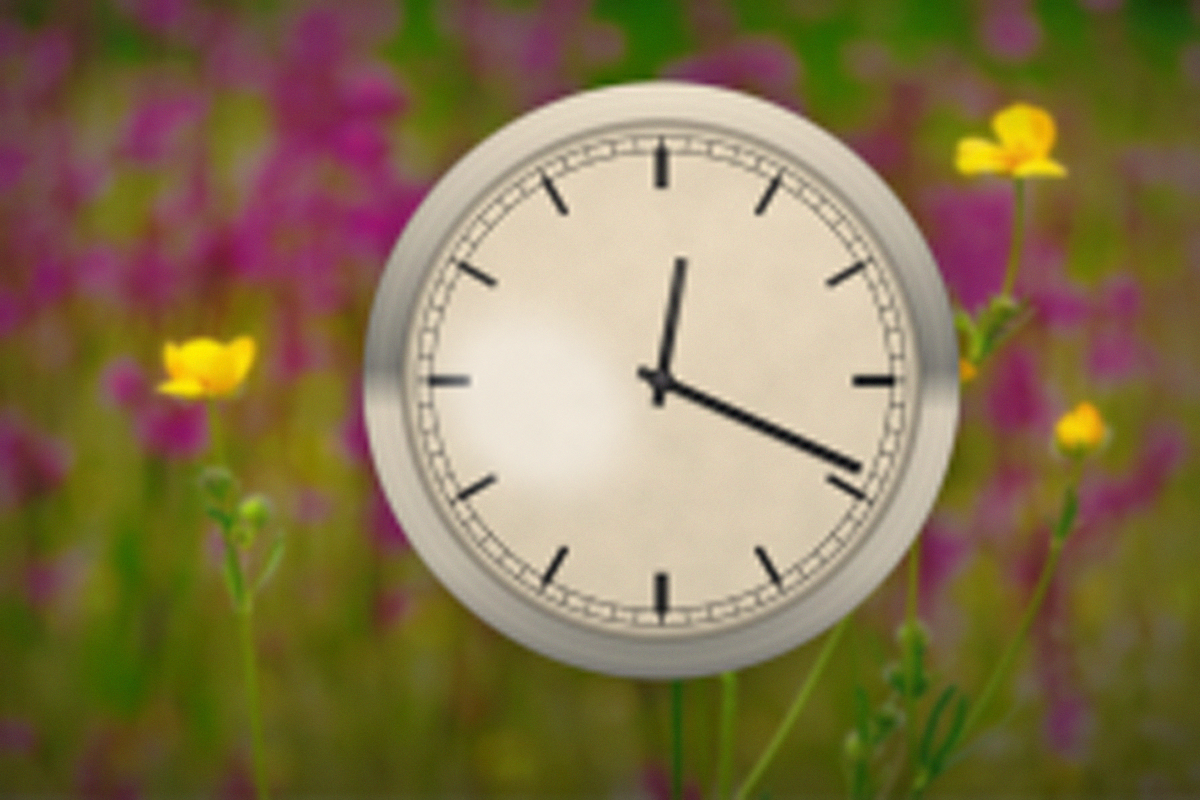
12:19
